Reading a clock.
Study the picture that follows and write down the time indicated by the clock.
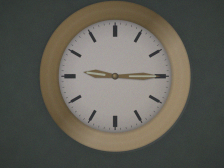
9:15
